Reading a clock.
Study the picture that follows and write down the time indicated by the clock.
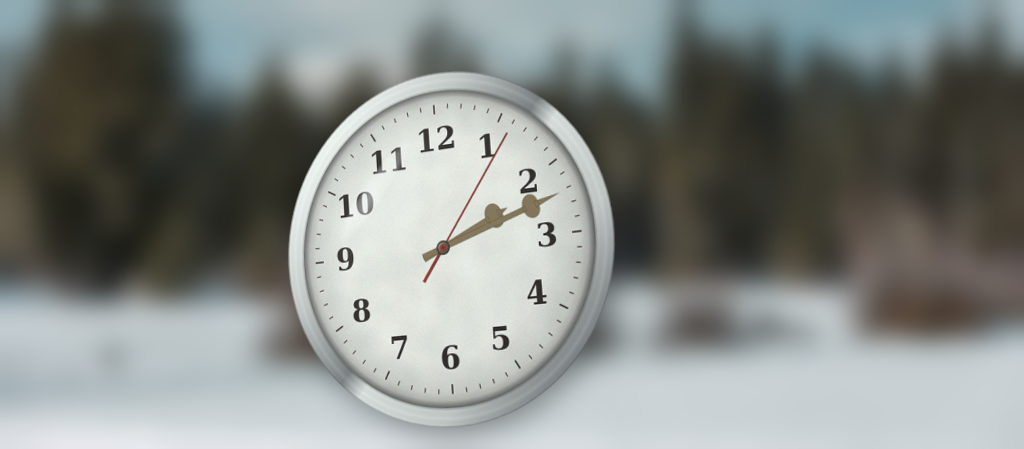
2:12:06
